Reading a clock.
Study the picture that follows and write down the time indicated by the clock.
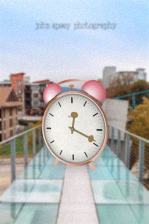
12:19
